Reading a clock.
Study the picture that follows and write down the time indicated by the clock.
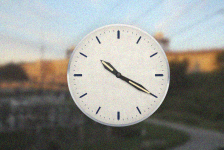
10:20
